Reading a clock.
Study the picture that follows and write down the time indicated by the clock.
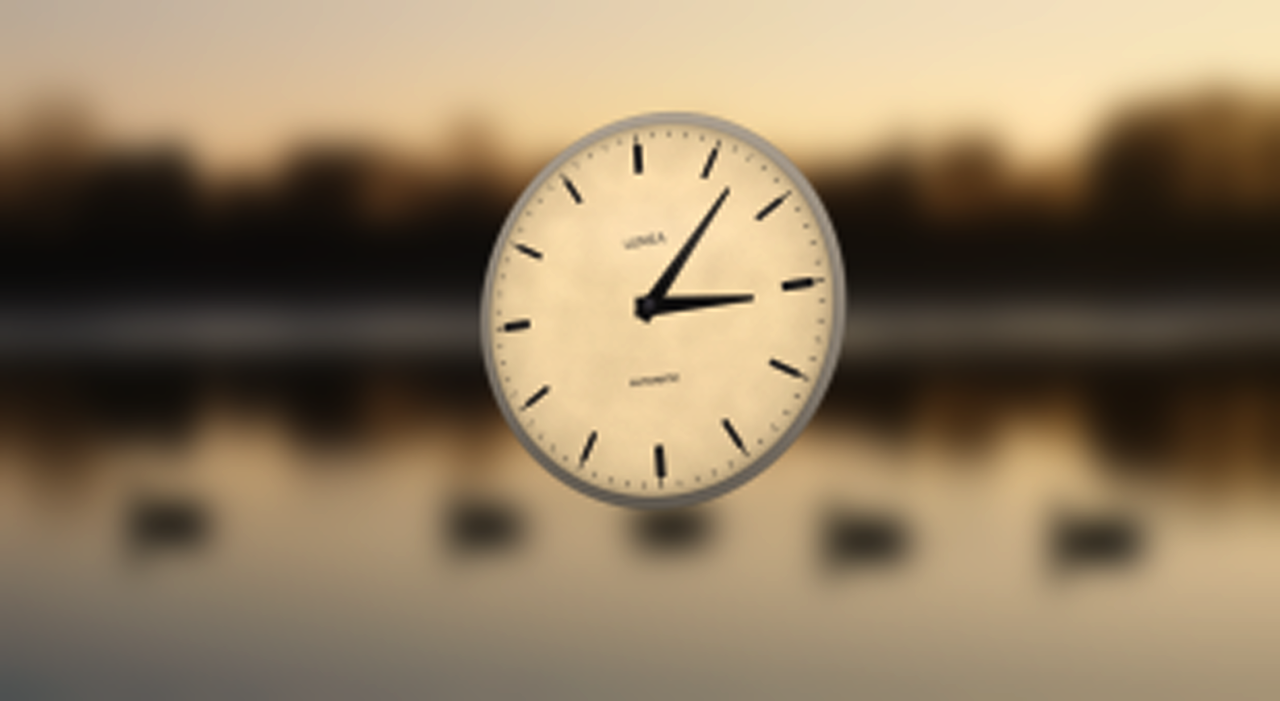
3:07
